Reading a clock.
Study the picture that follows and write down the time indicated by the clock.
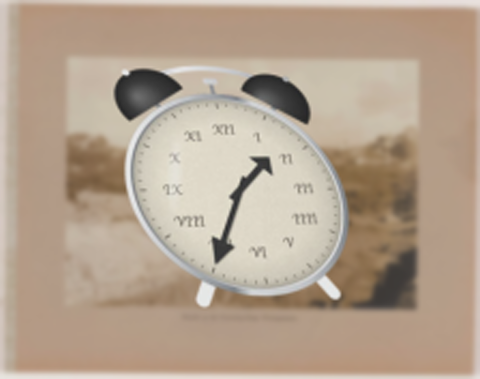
1:35
